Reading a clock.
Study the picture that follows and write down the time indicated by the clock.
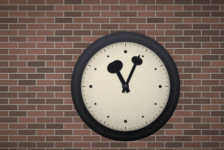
11:04
